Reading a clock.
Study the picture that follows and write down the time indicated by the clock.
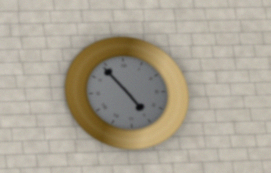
4:54
